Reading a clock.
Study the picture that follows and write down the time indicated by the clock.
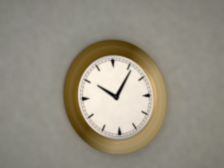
10:06
